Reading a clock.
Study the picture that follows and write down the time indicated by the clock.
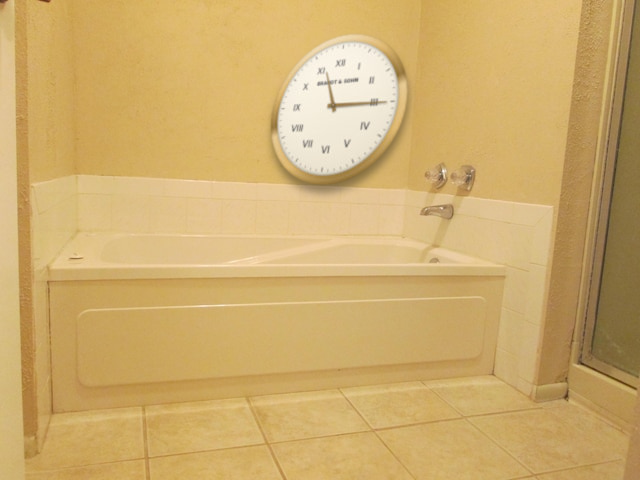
11:15
